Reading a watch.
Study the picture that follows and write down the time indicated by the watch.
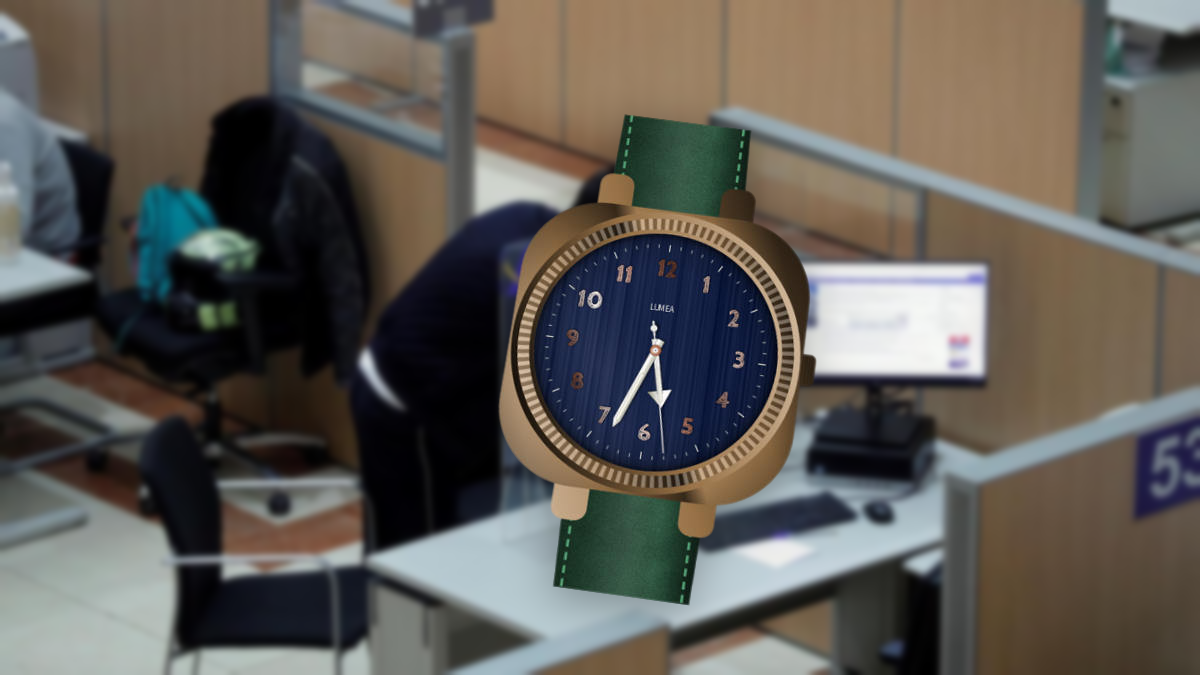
5:33:28
